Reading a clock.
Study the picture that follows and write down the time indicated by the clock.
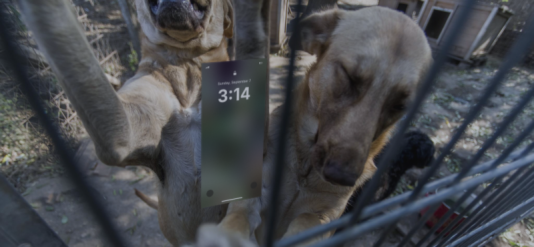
3:14
